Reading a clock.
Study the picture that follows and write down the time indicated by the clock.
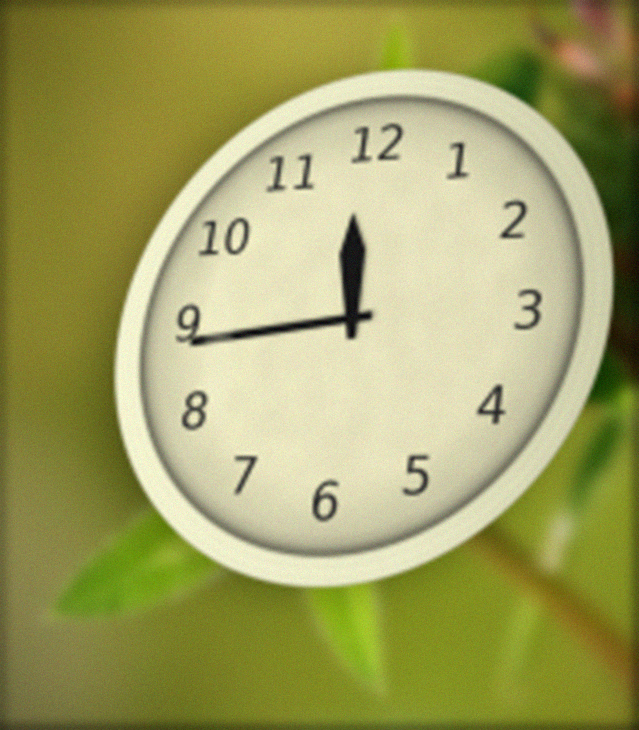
11:44
